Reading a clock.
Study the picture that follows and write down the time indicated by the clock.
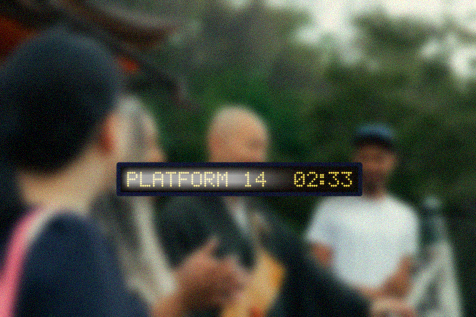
2:33
